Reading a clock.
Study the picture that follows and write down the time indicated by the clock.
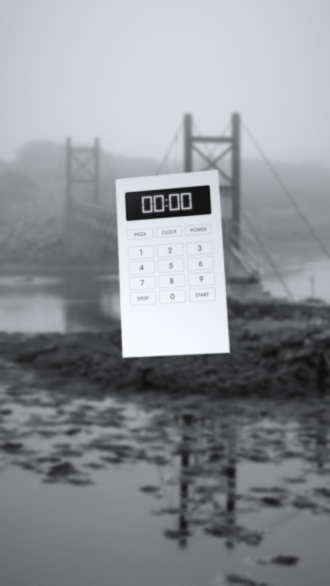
0:00
